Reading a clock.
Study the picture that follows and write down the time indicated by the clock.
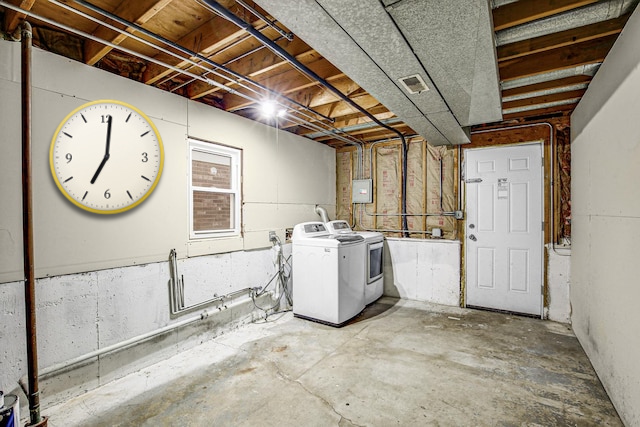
7:01
